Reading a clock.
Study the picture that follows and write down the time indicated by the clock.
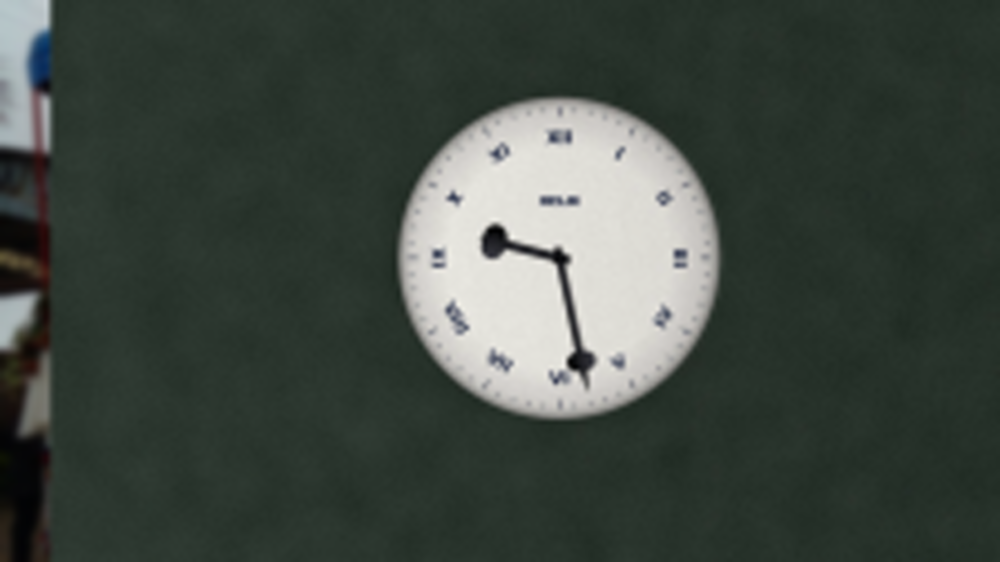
9:28
